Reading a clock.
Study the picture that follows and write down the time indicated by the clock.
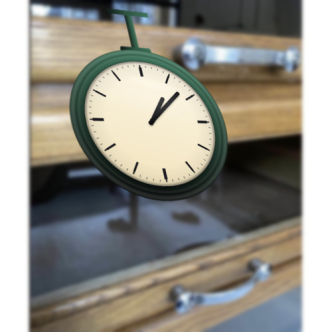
1:08
